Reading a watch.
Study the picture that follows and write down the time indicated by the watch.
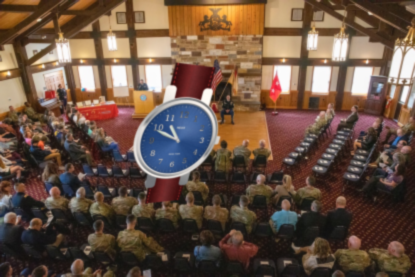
10:49
